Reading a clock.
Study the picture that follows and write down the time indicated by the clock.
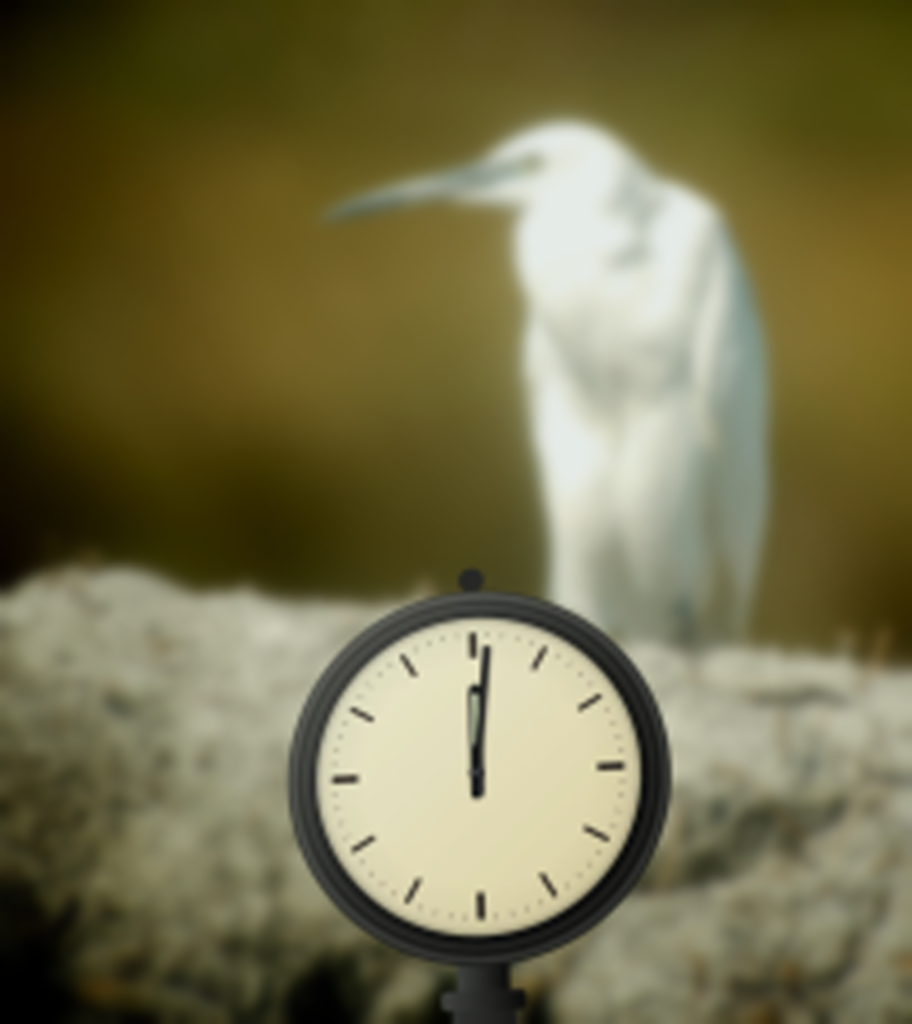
12:01
